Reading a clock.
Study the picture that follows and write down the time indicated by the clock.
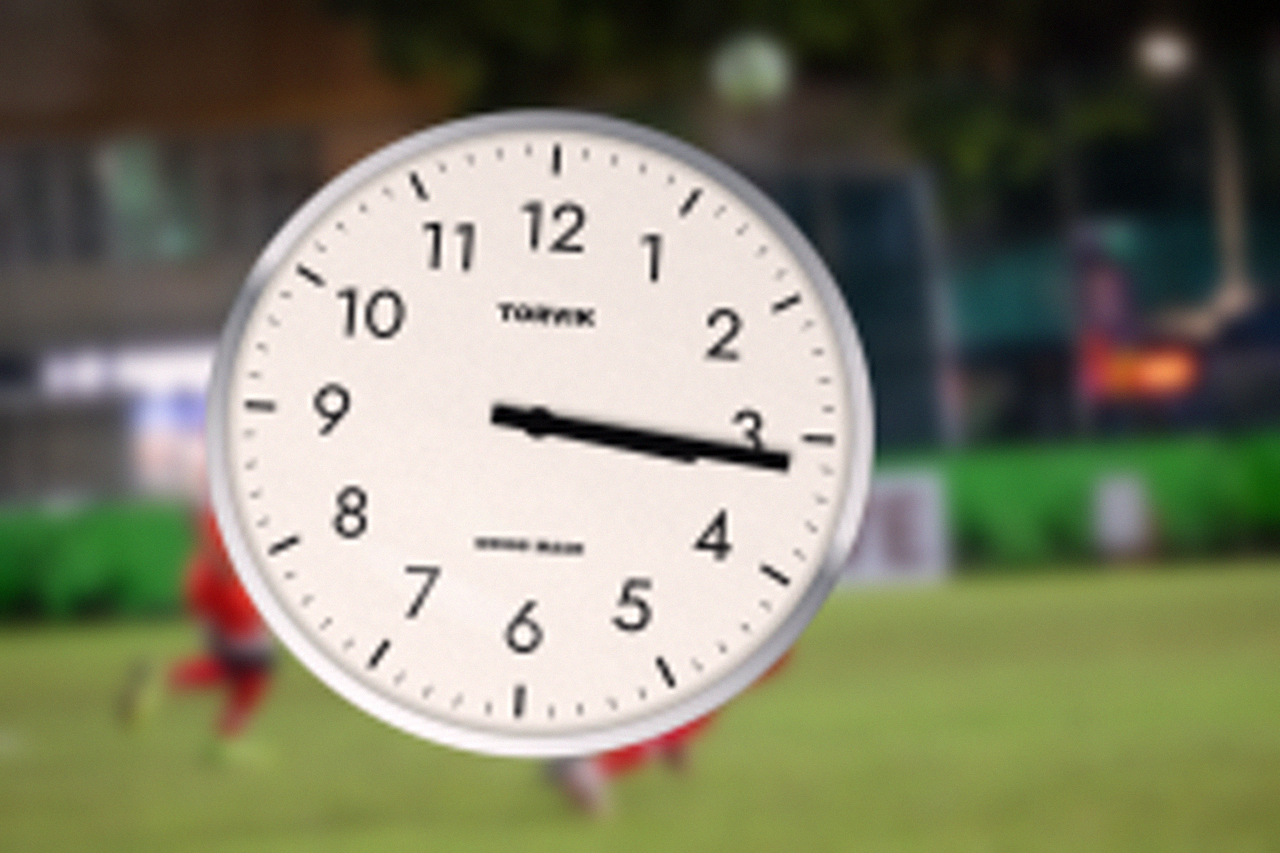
3:16
